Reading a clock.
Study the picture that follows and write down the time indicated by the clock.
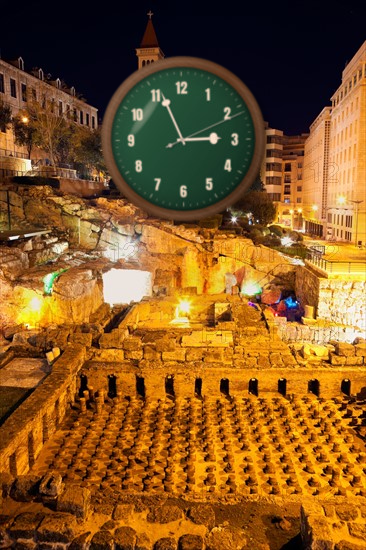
2:56:11
